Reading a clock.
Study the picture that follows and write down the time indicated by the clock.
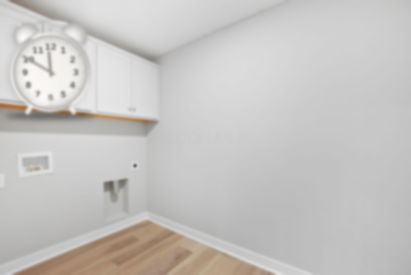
11:50
